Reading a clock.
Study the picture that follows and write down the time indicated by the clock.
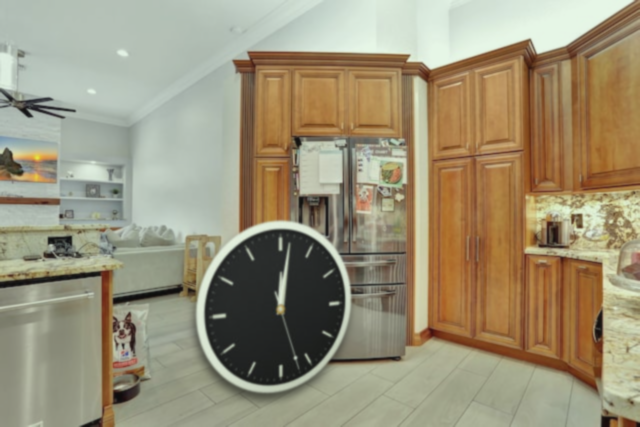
12:01:27
